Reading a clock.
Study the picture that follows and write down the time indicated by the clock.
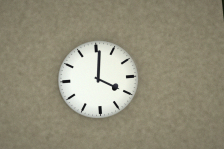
4:01
